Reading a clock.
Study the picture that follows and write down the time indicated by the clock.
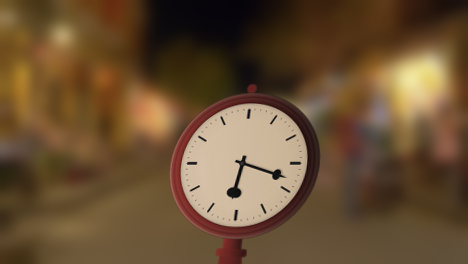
6:18
